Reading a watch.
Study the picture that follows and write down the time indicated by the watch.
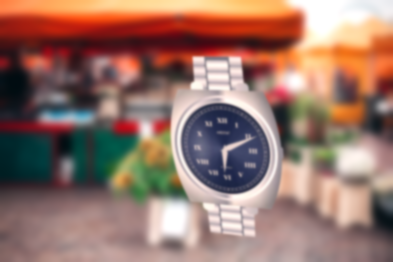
6:11
